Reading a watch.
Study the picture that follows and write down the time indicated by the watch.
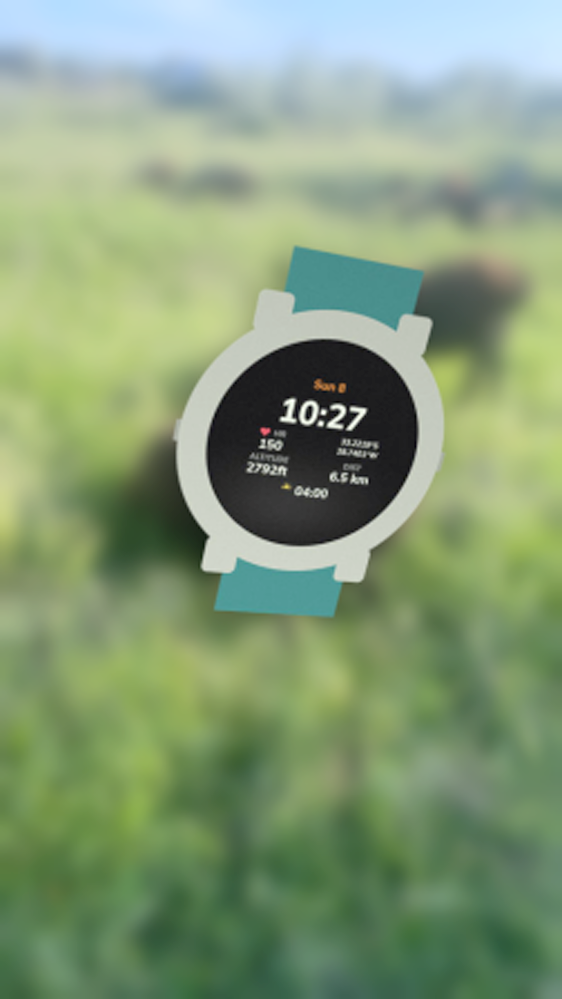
10:27
